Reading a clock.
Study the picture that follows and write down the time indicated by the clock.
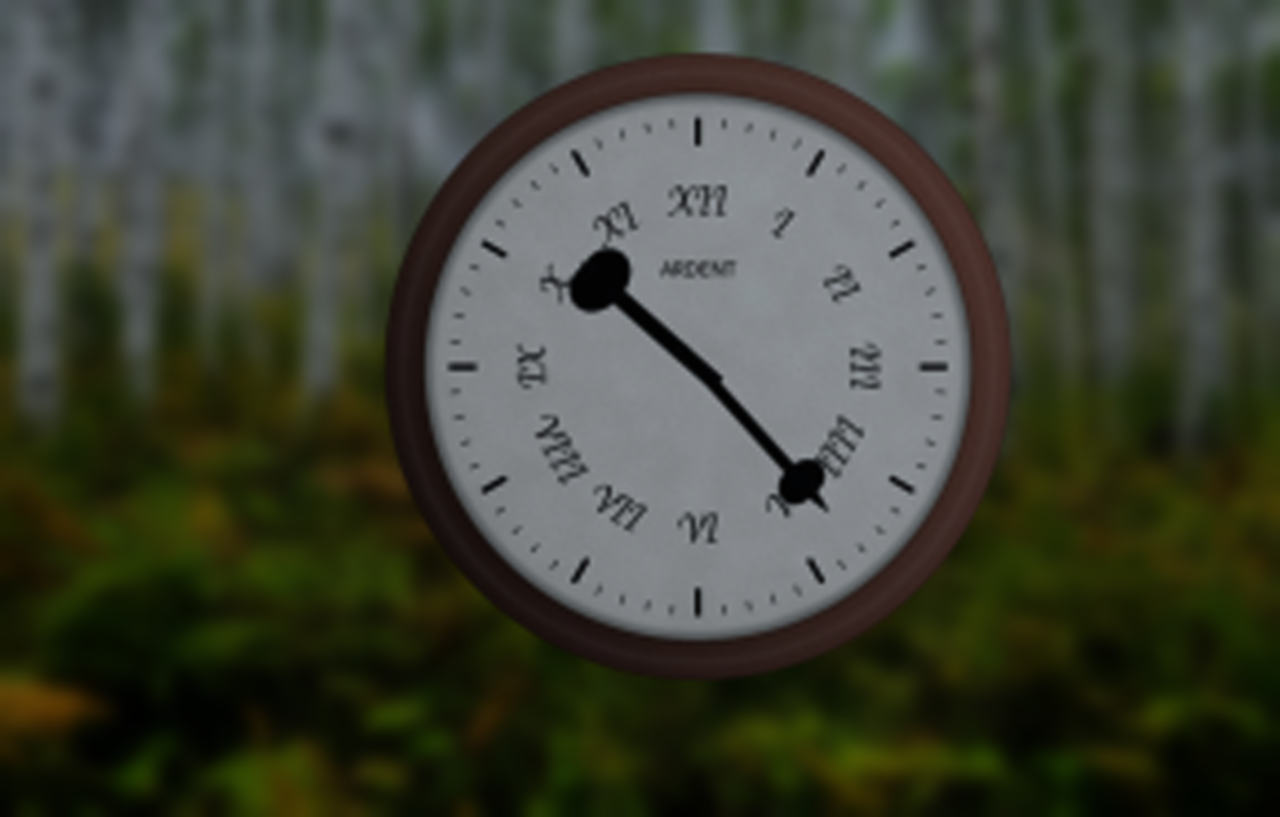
10:23
